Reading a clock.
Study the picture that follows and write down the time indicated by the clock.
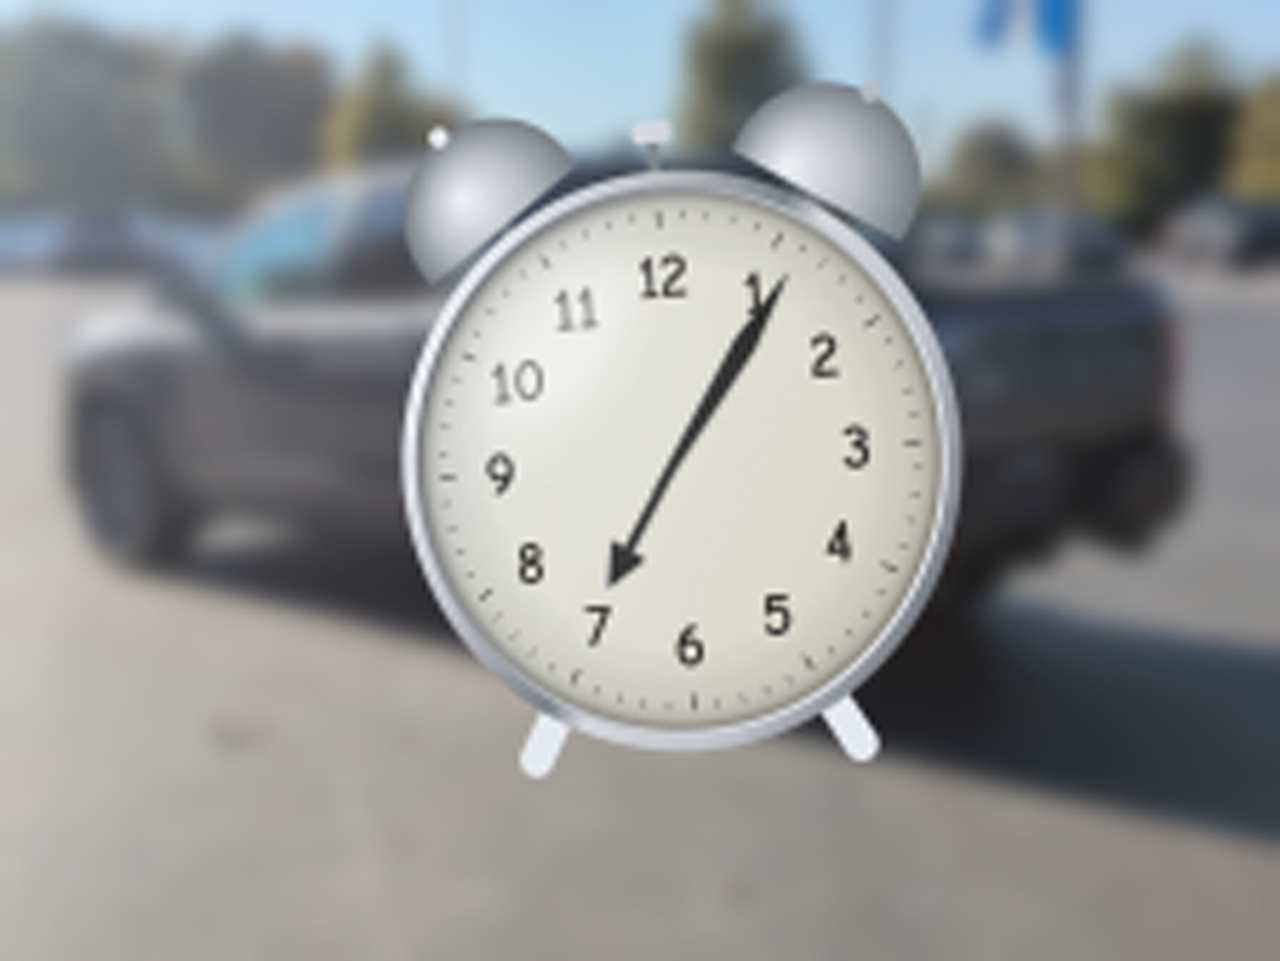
7:06
